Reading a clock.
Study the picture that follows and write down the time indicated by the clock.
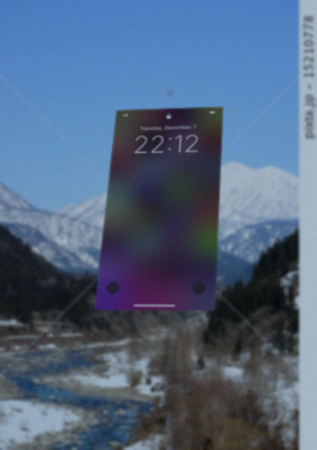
22:12
